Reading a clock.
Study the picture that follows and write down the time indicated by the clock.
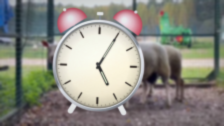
5:05
